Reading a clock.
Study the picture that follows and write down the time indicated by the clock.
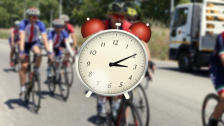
3:10
